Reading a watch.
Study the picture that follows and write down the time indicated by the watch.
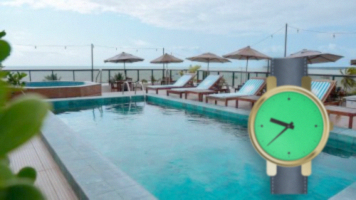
9:38
